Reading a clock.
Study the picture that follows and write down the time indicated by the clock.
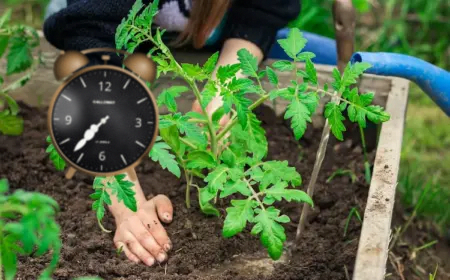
7:37
